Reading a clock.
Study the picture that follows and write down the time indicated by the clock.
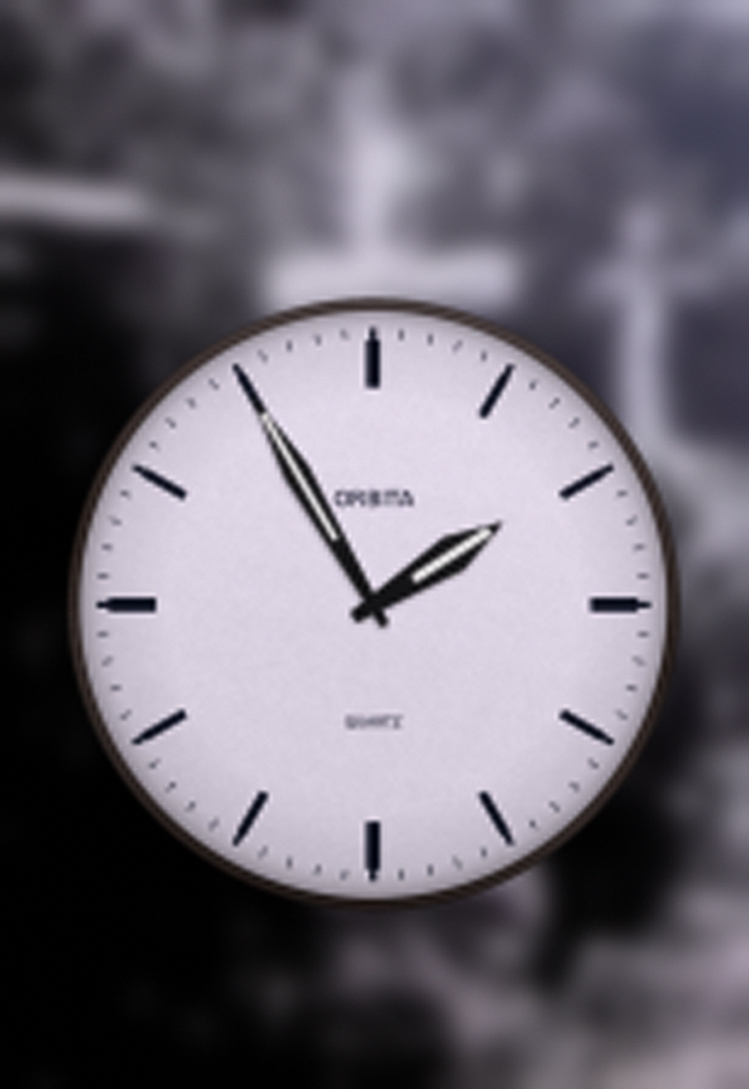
1:55
